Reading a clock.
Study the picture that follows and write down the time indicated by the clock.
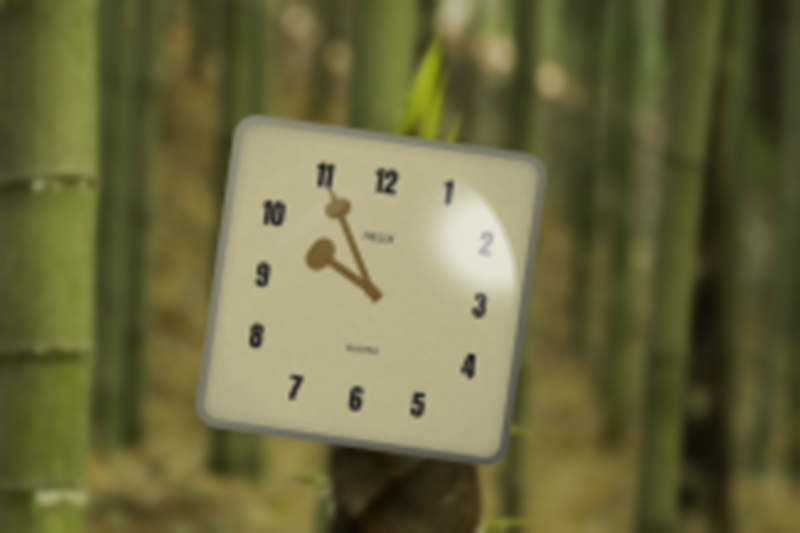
9:55
